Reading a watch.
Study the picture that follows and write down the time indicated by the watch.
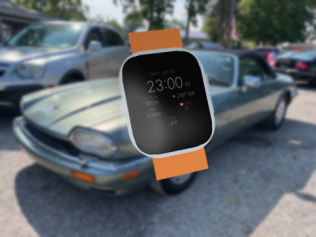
23:00
